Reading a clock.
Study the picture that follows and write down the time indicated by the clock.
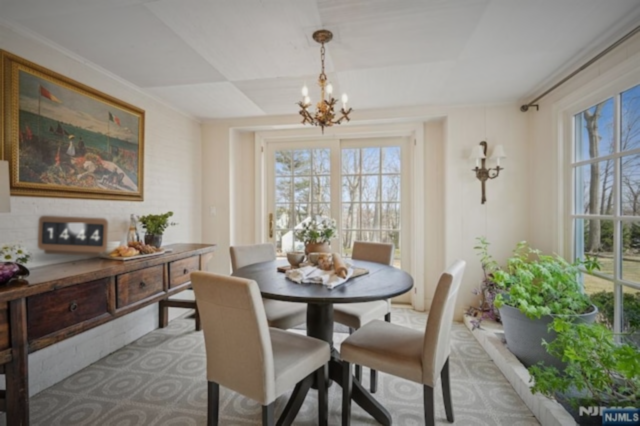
14:44
